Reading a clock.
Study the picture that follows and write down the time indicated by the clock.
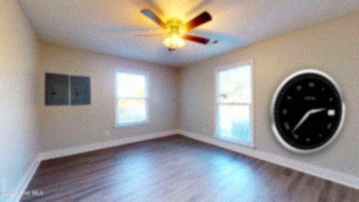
2:37
